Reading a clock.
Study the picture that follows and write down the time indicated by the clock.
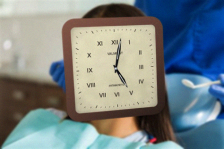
5:02
